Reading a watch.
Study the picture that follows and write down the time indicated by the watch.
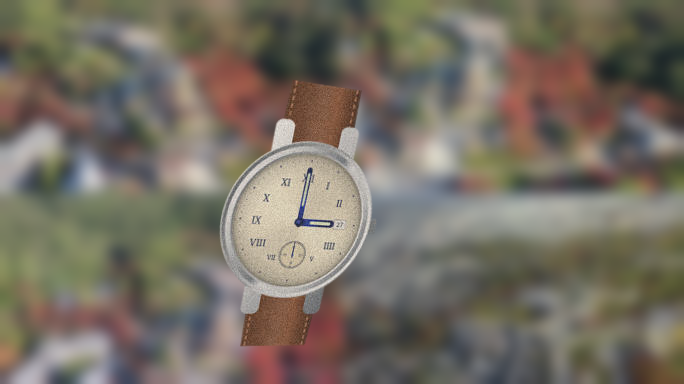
3:00
